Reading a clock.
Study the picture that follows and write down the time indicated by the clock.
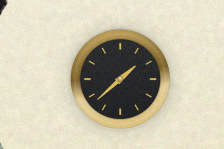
1:38
